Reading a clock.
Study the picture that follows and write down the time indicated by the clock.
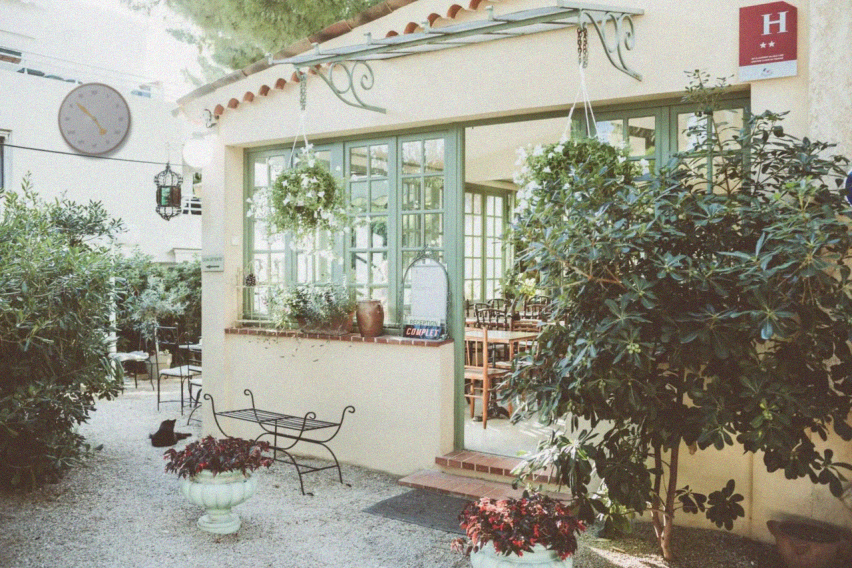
4:52
